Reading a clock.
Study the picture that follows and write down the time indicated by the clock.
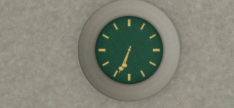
6:34
